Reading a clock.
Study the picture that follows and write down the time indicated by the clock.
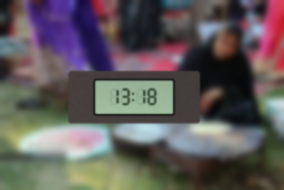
13:18
